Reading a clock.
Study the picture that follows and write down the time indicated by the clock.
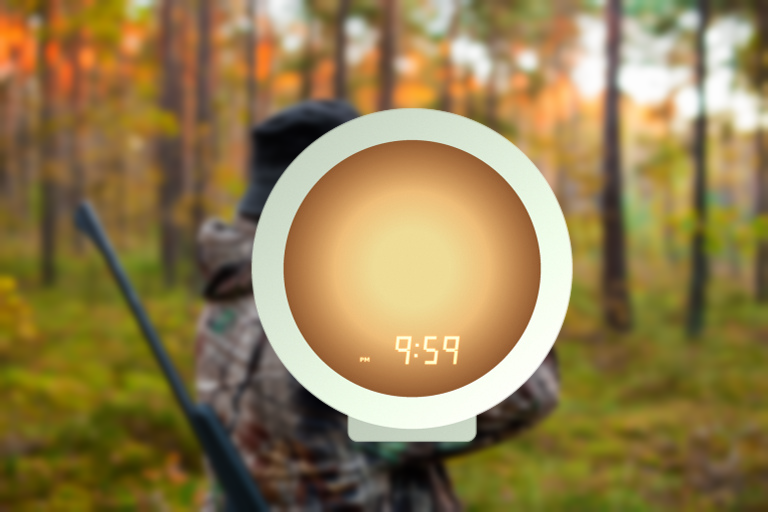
9:59
